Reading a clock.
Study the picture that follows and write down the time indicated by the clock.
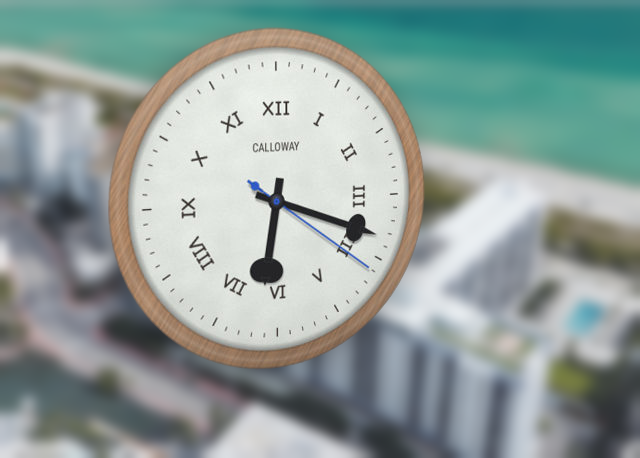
6:18:21
